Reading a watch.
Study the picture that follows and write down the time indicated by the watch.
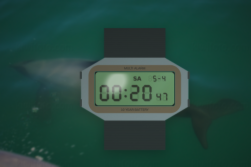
0:20
